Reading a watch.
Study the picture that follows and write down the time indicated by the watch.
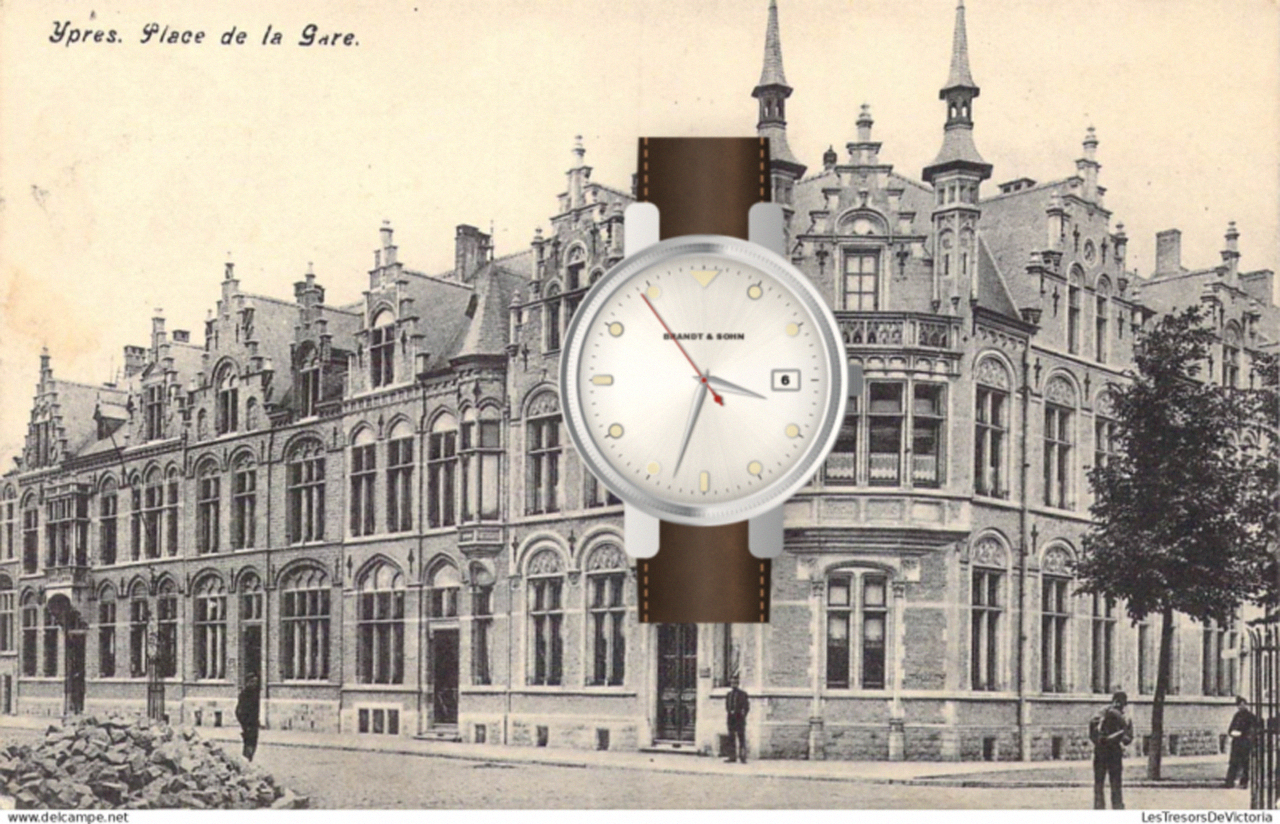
3:32:54
